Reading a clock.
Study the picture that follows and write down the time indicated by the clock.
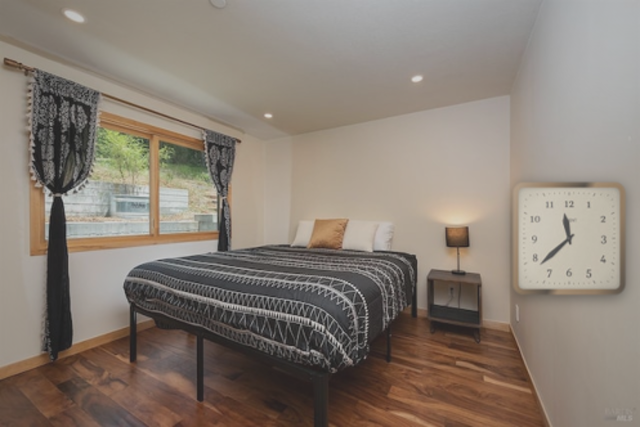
11:38
